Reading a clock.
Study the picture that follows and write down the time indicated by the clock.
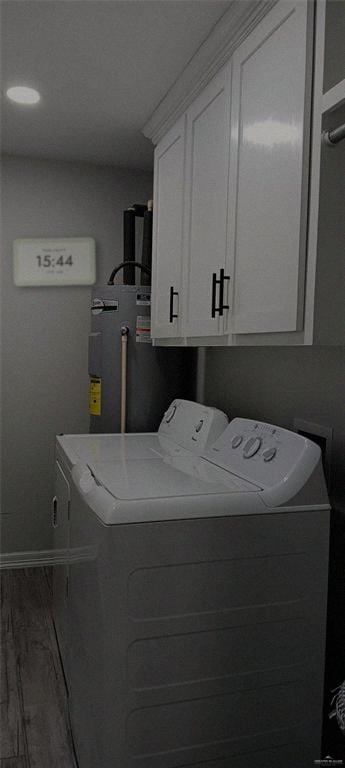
15:44
